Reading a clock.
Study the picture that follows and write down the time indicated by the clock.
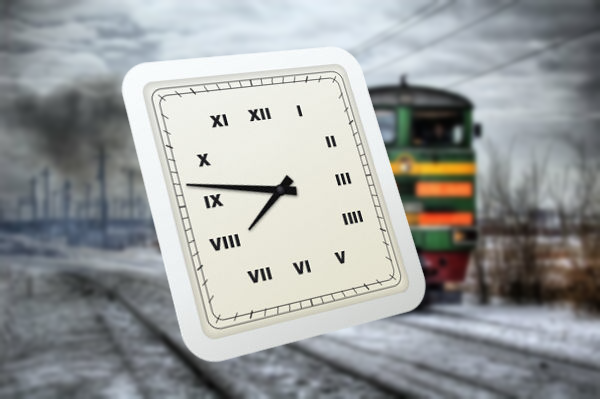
7:47
